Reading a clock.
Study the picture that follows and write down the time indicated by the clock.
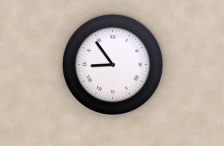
8:54
